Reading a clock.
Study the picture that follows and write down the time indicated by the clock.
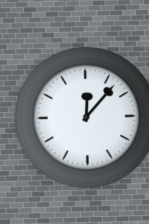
12:07
